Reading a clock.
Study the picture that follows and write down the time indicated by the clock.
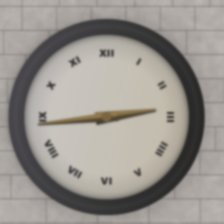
2:44
